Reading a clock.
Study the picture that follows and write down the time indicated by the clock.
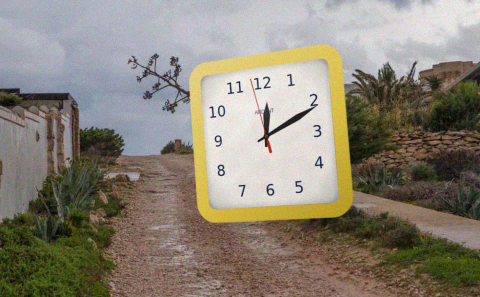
12:10:58
